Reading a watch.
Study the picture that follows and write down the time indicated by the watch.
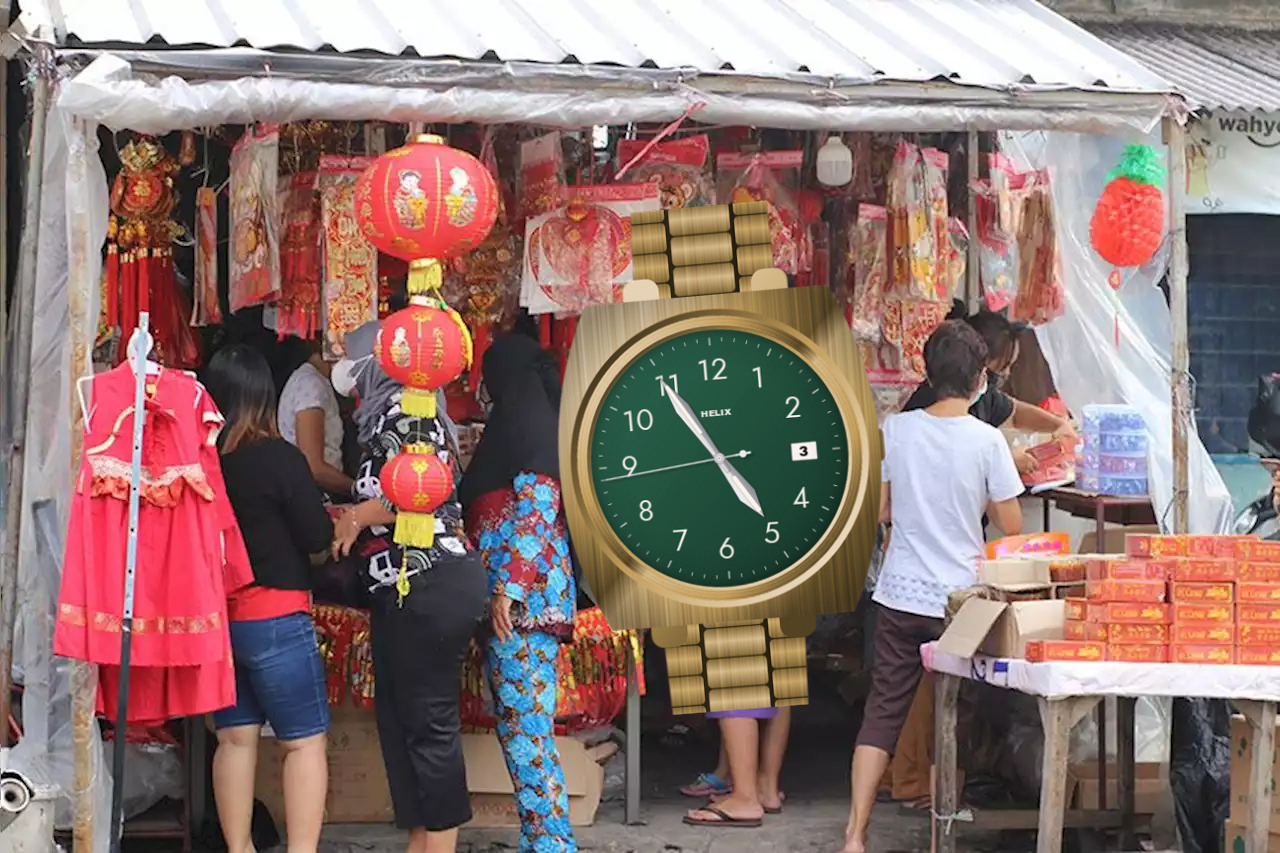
4:54:44
